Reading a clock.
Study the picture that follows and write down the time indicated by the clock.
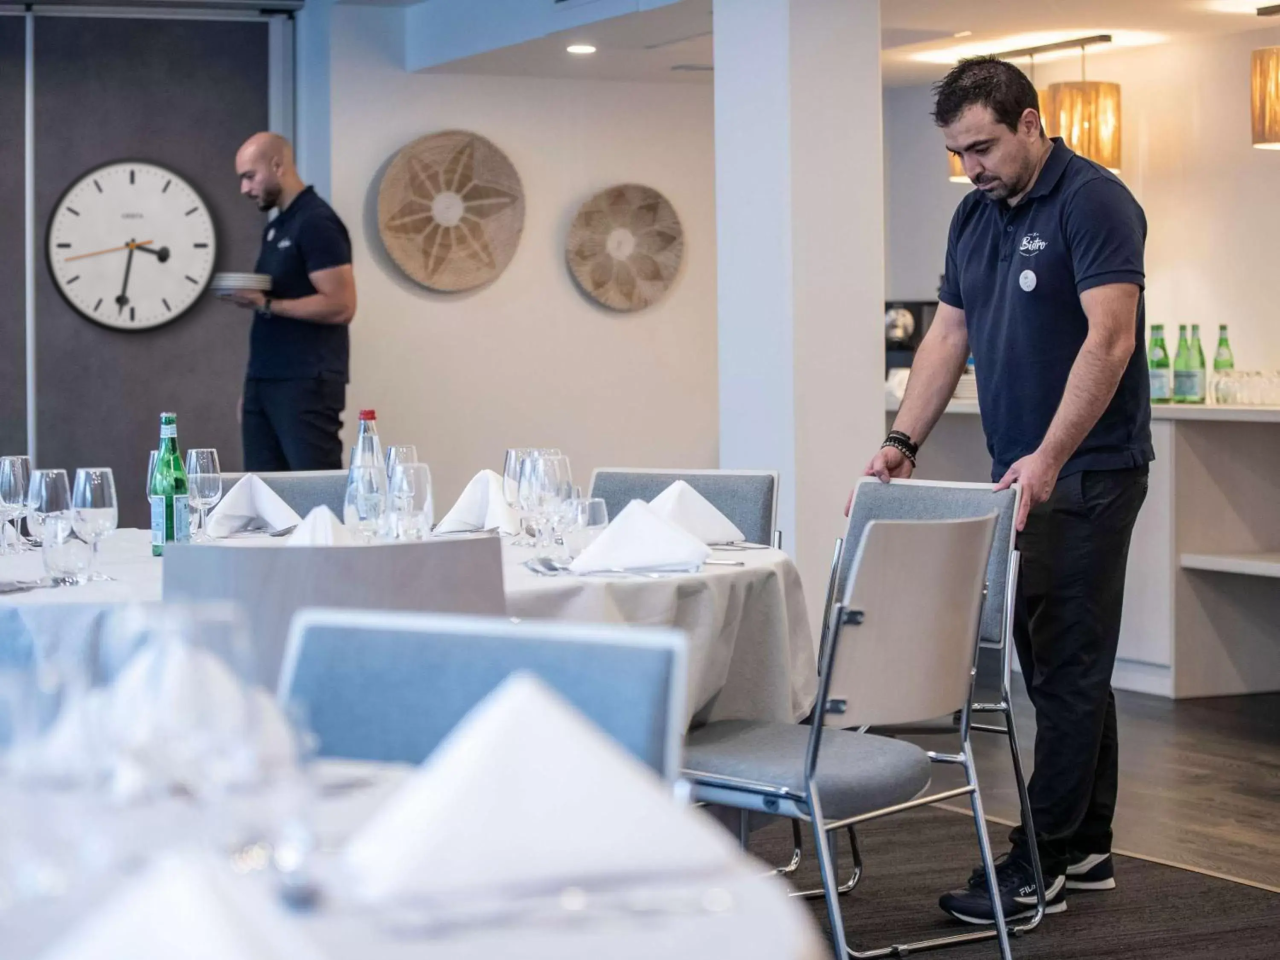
3:31:43
